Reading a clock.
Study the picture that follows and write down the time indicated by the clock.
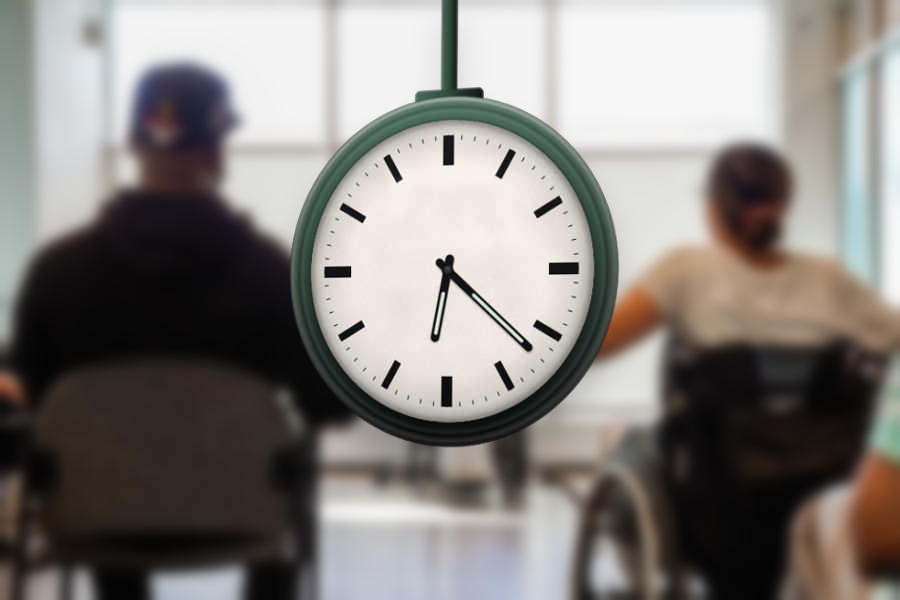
6:22
